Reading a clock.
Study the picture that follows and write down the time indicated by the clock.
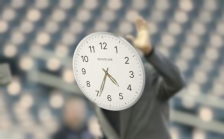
4:34
